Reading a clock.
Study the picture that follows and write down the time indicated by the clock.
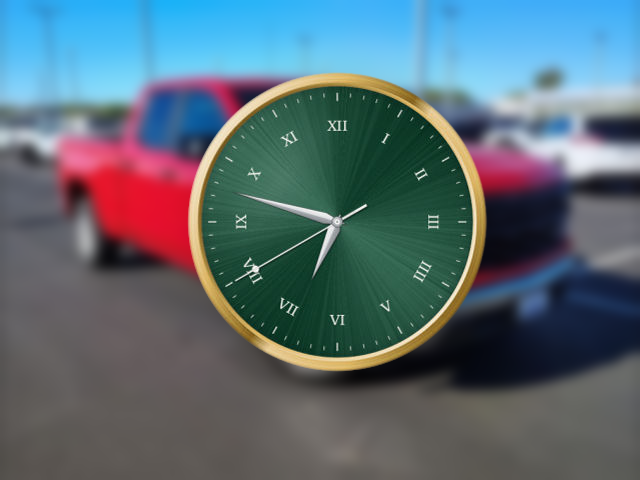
6:47:40
